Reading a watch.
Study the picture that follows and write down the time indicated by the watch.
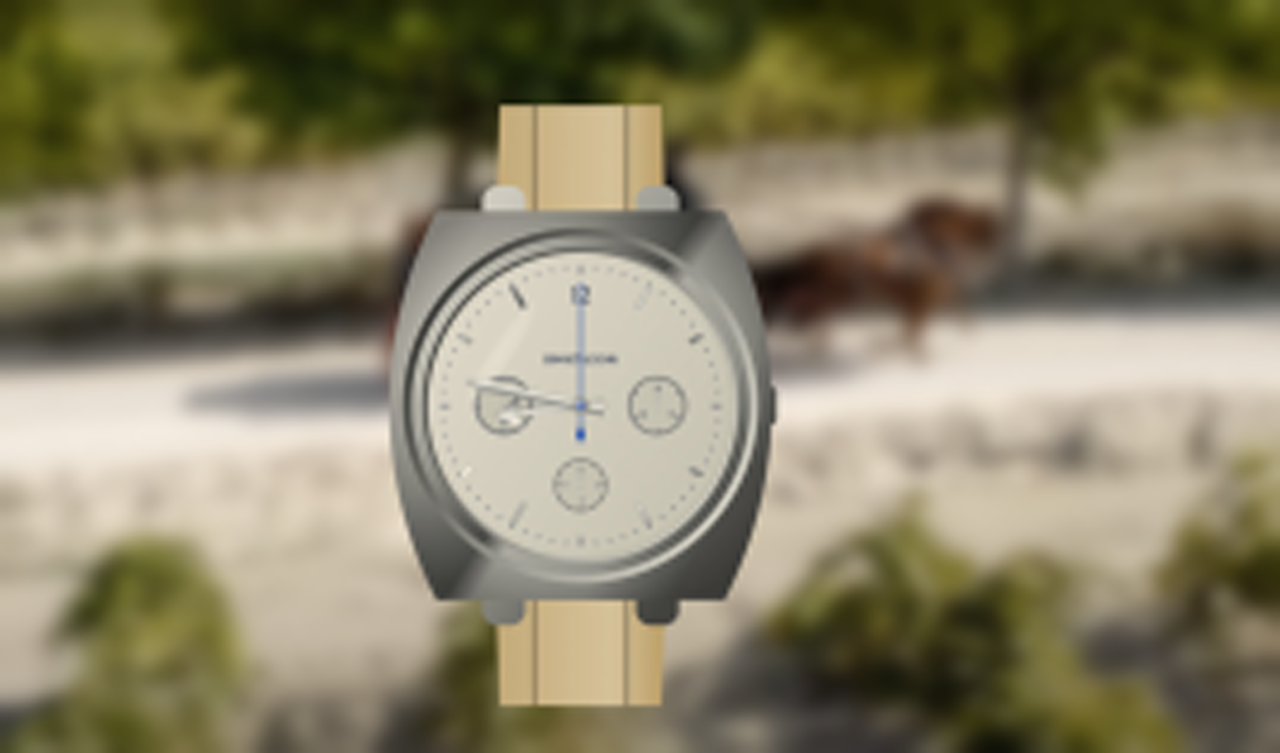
8:47
